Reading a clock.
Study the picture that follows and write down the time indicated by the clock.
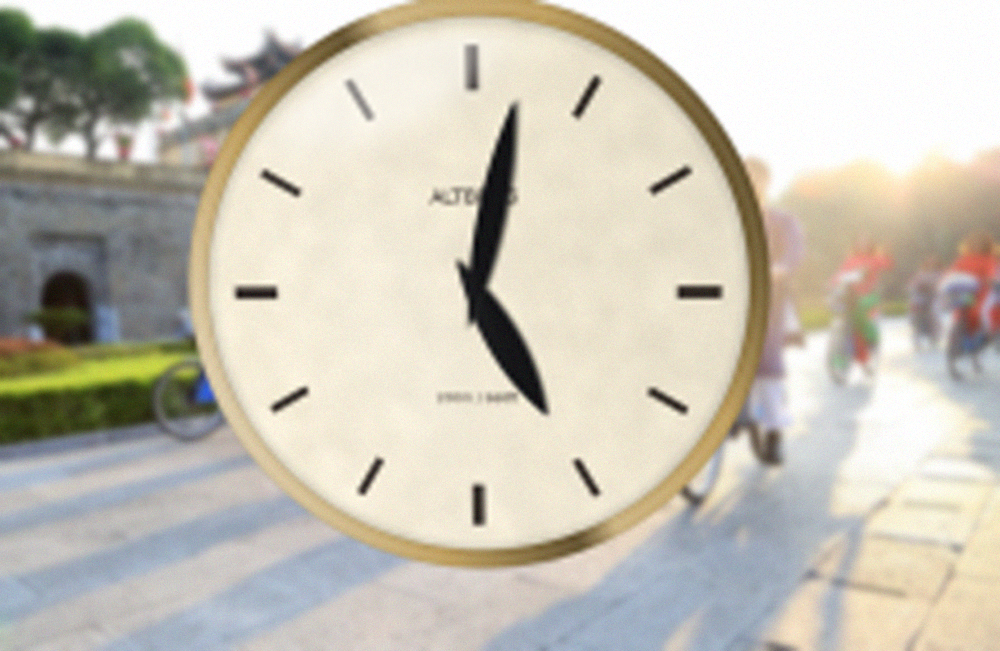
5:02
